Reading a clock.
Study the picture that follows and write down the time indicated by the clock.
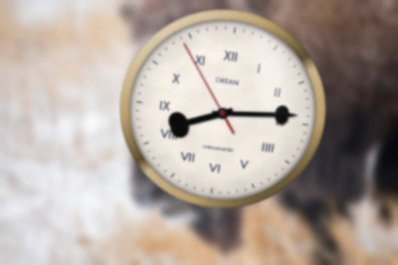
8:13:54
